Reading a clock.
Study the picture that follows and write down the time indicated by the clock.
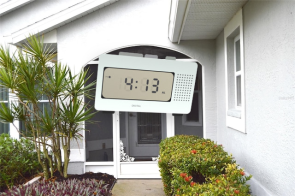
4:13
